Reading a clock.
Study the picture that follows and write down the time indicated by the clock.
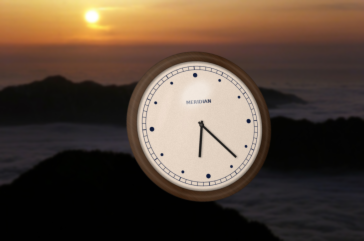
6:23
